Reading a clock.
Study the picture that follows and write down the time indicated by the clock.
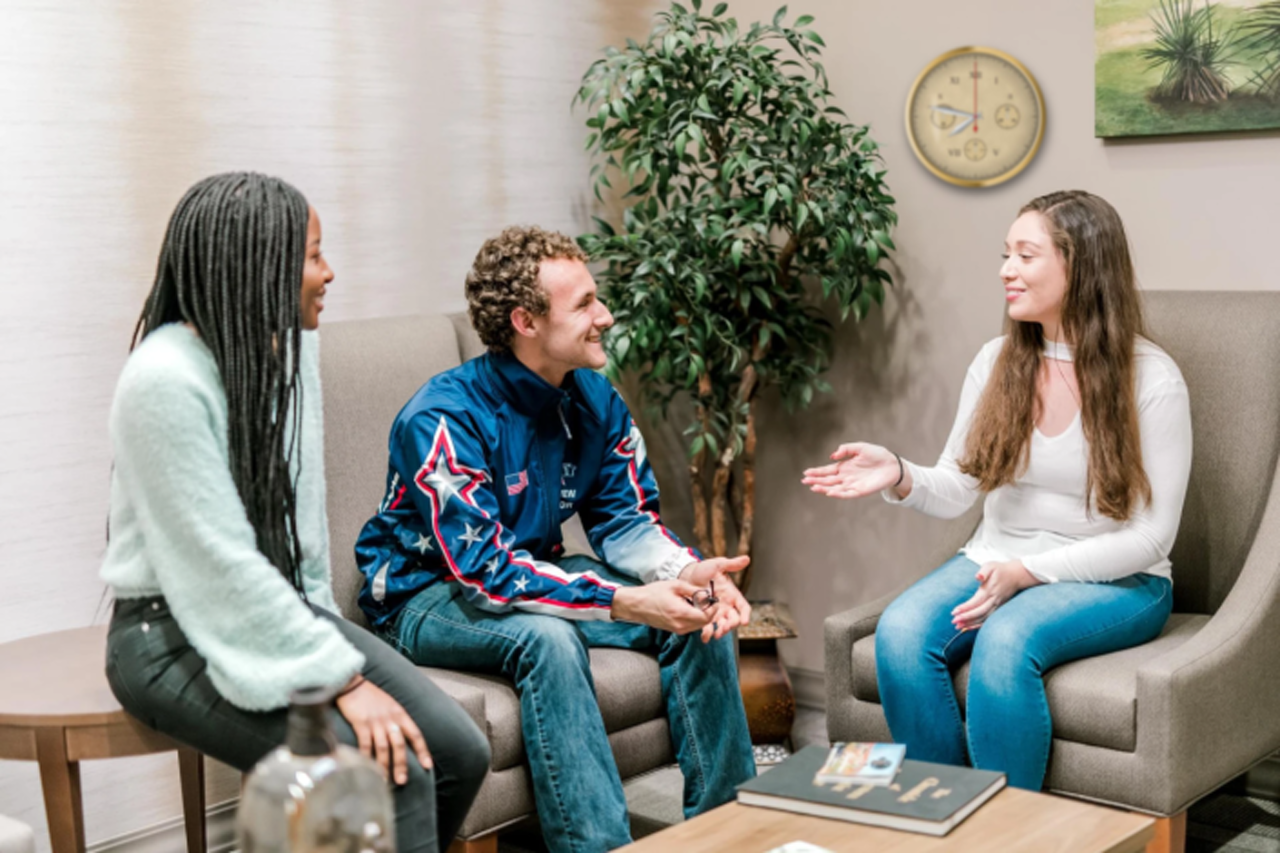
7:47
